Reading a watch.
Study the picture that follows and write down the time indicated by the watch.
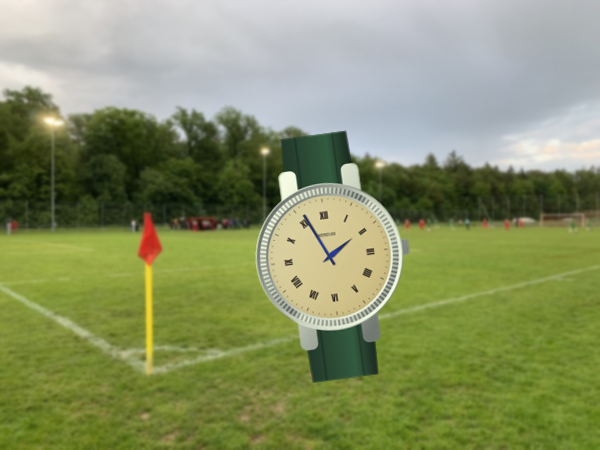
1:56
